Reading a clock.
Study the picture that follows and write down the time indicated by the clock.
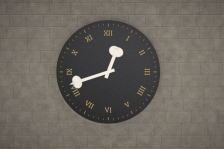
12:42
